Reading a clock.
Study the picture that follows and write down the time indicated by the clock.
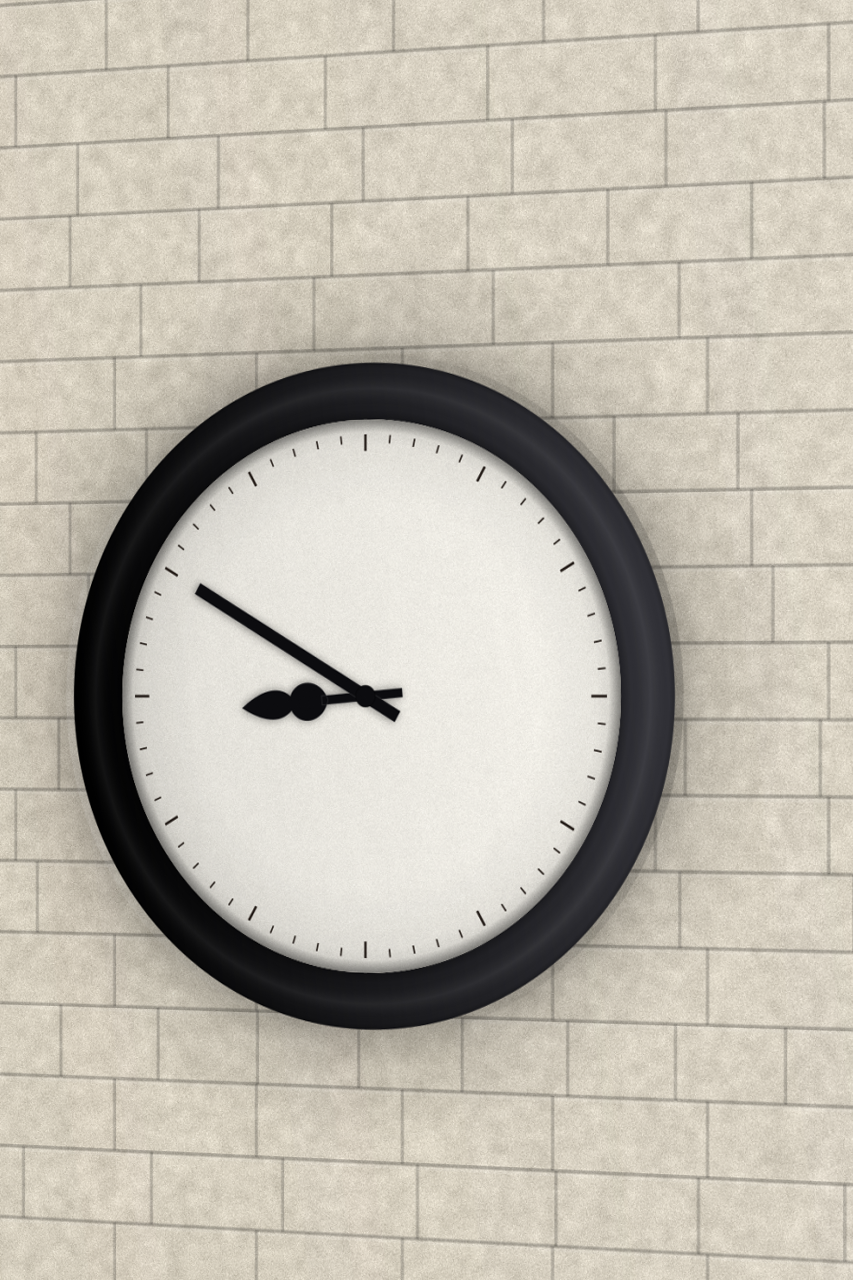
8:50
